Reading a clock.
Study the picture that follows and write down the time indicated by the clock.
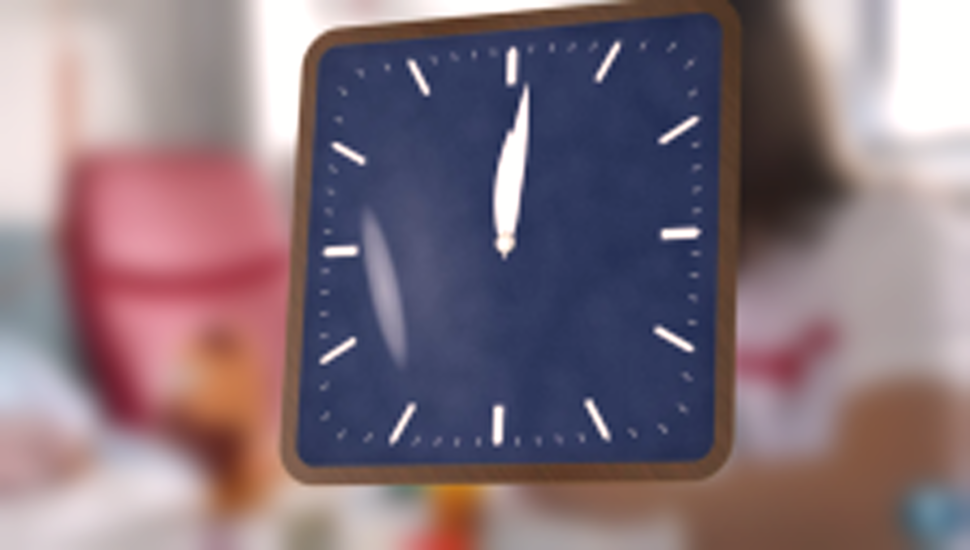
12:01
